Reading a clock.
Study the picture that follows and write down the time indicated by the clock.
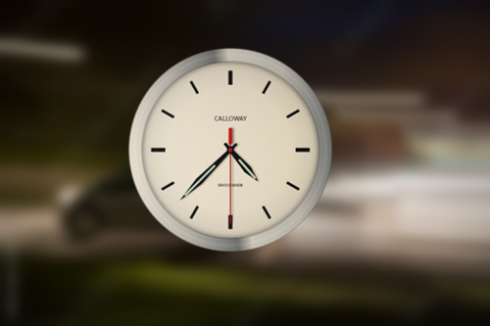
4:37:30
